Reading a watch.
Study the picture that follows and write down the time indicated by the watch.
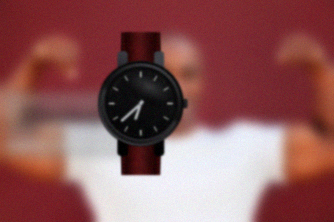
6:38
